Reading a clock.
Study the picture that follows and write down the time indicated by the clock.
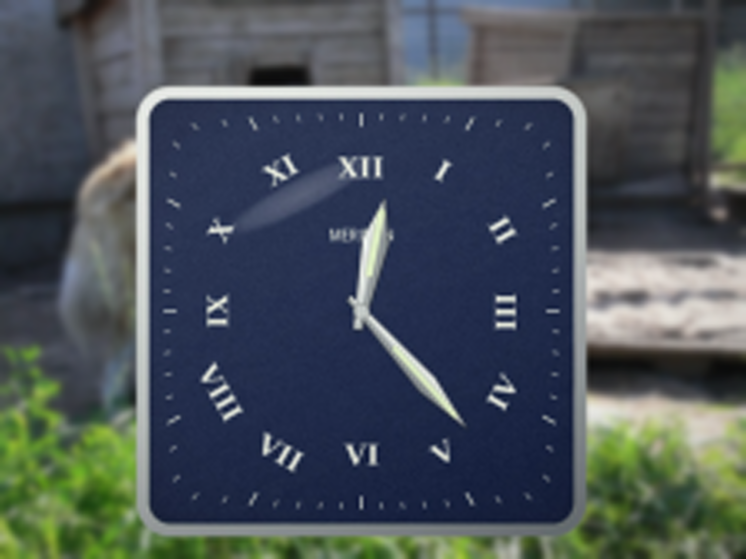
12:23
